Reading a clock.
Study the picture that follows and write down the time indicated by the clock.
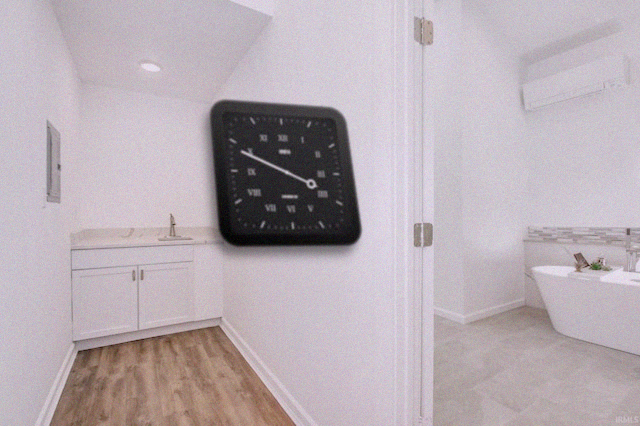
3:49
